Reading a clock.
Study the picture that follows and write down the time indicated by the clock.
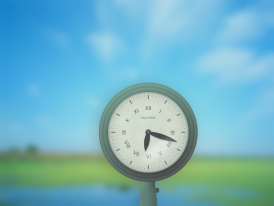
6:18
